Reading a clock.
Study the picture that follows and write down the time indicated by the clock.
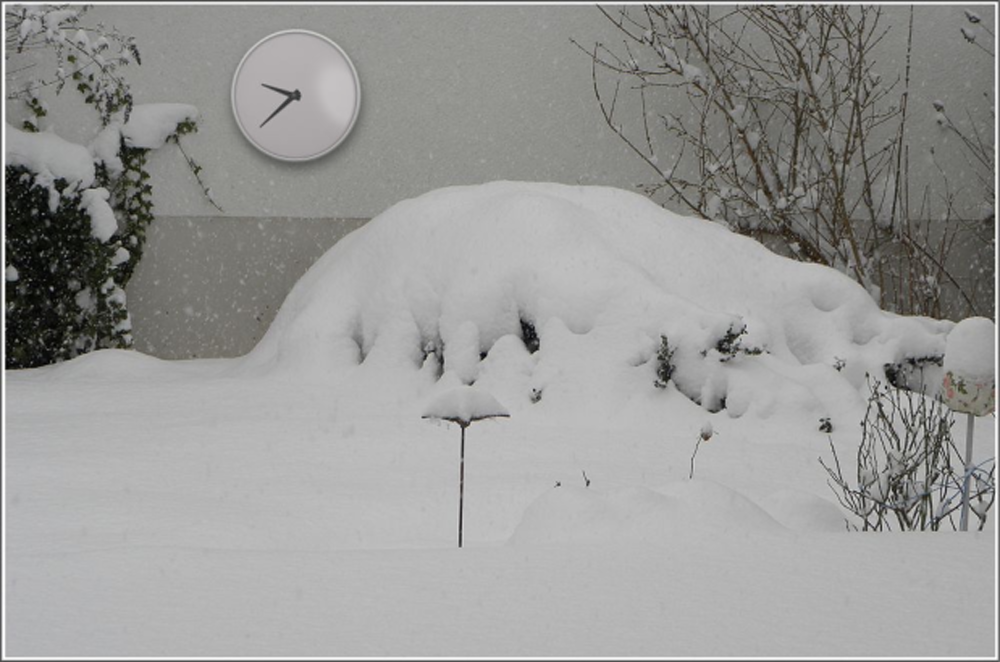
9:38
